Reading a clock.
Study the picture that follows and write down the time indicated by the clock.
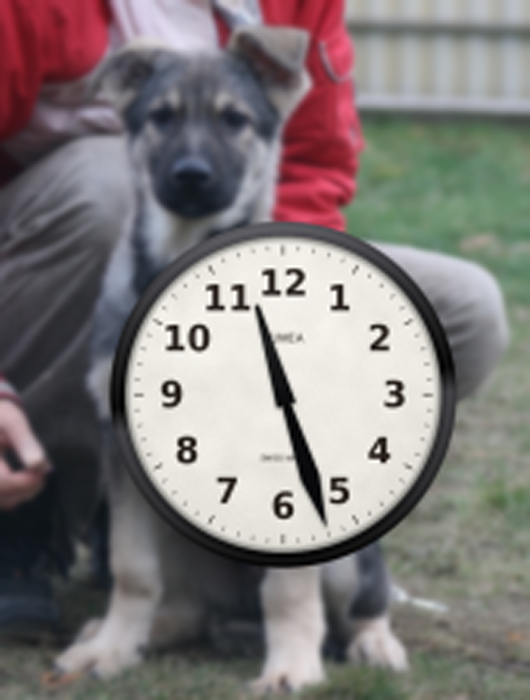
11:27
